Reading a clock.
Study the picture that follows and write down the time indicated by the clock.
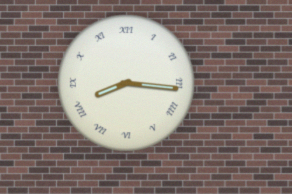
8:16
